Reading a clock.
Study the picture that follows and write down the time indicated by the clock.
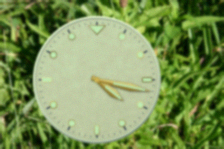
4:17
